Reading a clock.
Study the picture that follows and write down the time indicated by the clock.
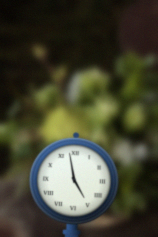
4:58
